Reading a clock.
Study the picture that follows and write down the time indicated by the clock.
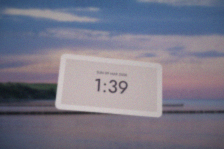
1:39
